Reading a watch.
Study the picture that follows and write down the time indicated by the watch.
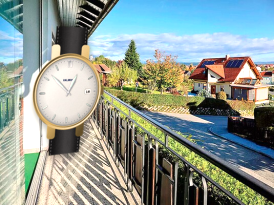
12:52
